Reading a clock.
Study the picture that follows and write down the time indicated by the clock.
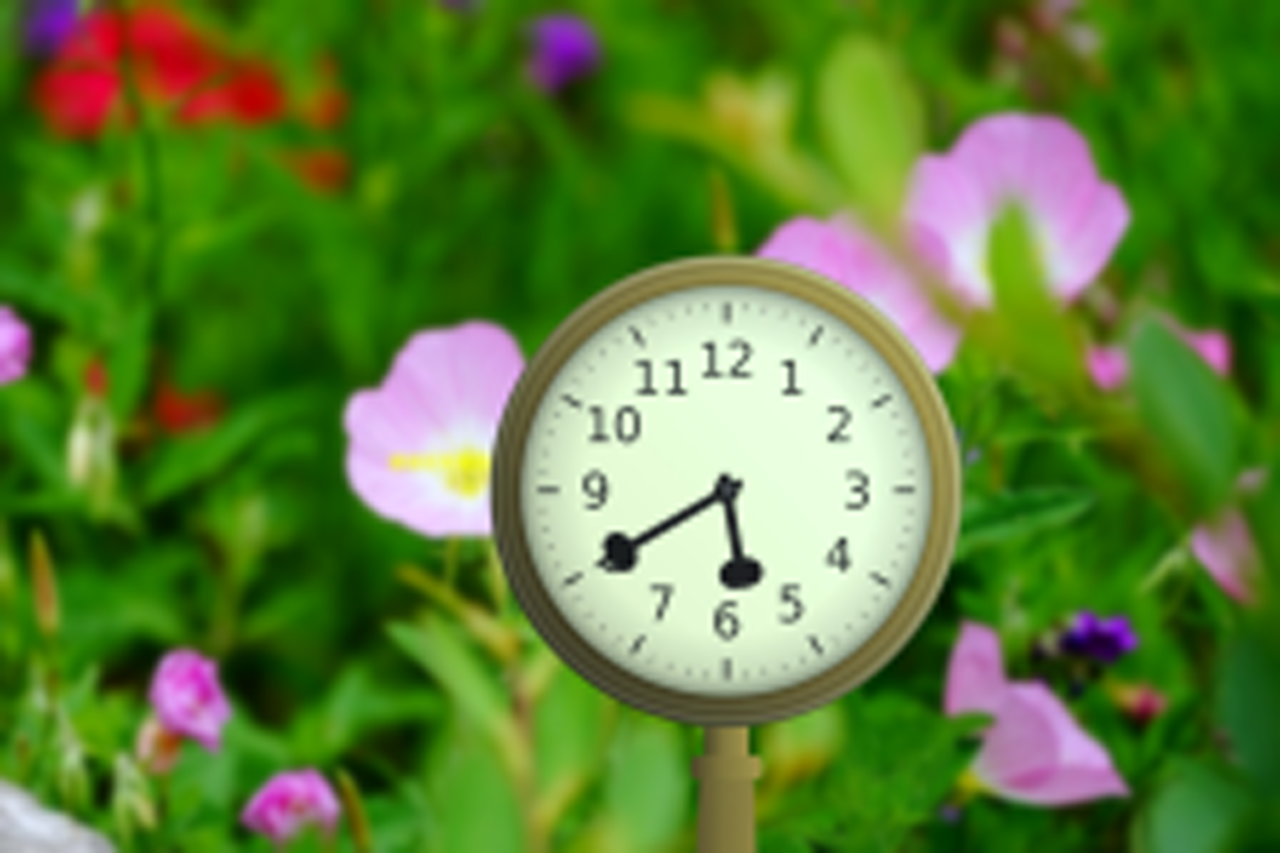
5:40
